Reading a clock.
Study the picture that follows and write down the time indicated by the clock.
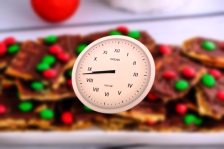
8:43
